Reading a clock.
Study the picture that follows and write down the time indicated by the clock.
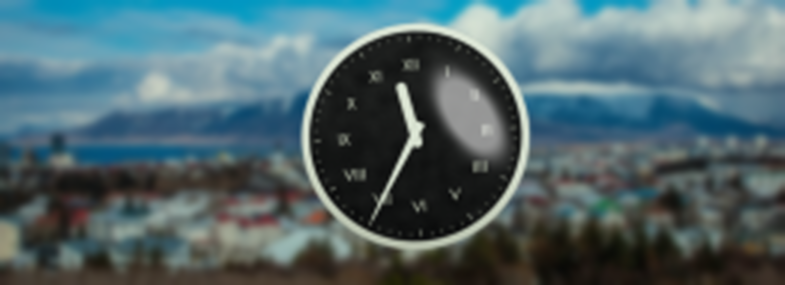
11:35
